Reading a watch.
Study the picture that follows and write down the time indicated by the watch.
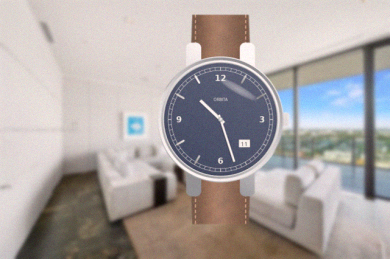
10:27
